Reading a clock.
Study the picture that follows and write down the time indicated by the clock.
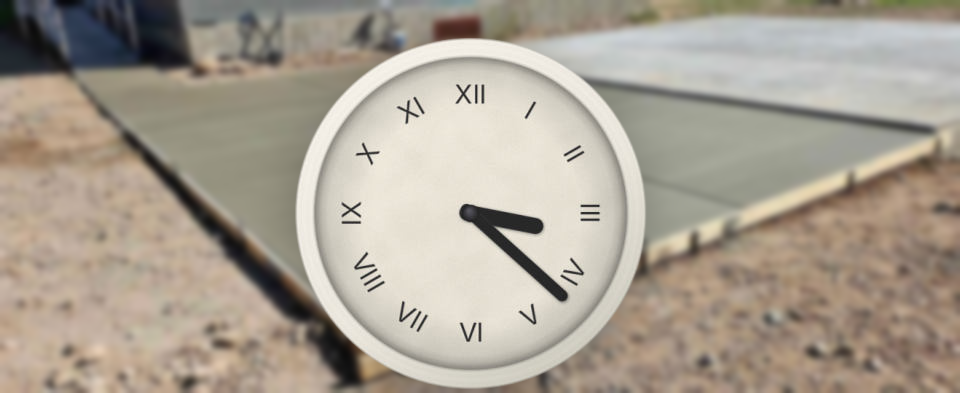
3:22
